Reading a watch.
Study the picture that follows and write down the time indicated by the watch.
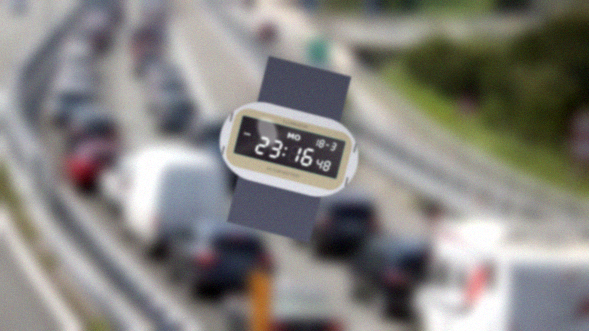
23:16
